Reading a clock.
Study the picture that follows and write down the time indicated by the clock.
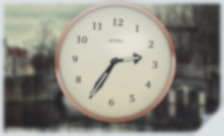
2:35
